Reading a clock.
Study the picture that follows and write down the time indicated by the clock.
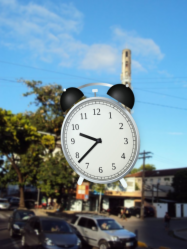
9:38
